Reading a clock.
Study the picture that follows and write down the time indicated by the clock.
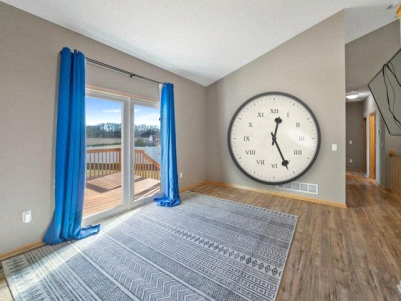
12:26
